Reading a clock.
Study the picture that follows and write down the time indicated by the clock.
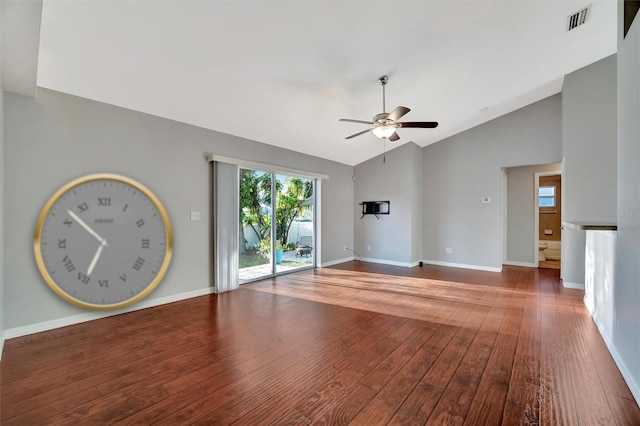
6:52
